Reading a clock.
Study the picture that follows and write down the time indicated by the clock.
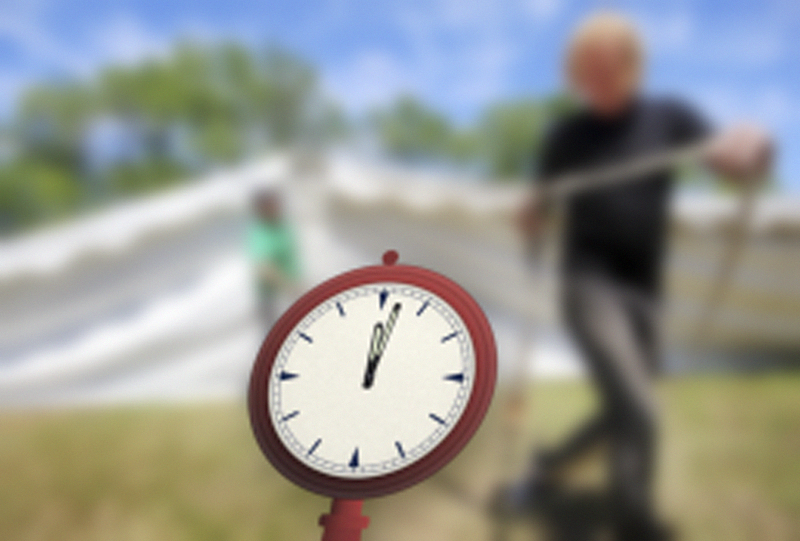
12:02
